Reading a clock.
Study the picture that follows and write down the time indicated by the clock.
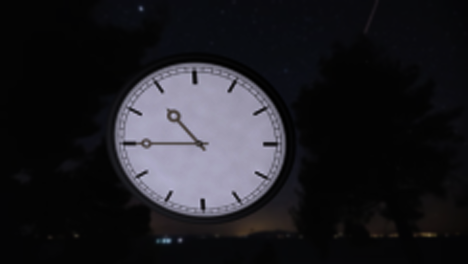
10:45
